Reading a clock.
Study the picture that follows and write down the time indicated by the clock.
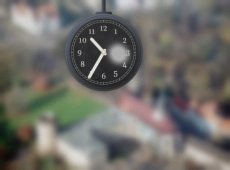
10:35
